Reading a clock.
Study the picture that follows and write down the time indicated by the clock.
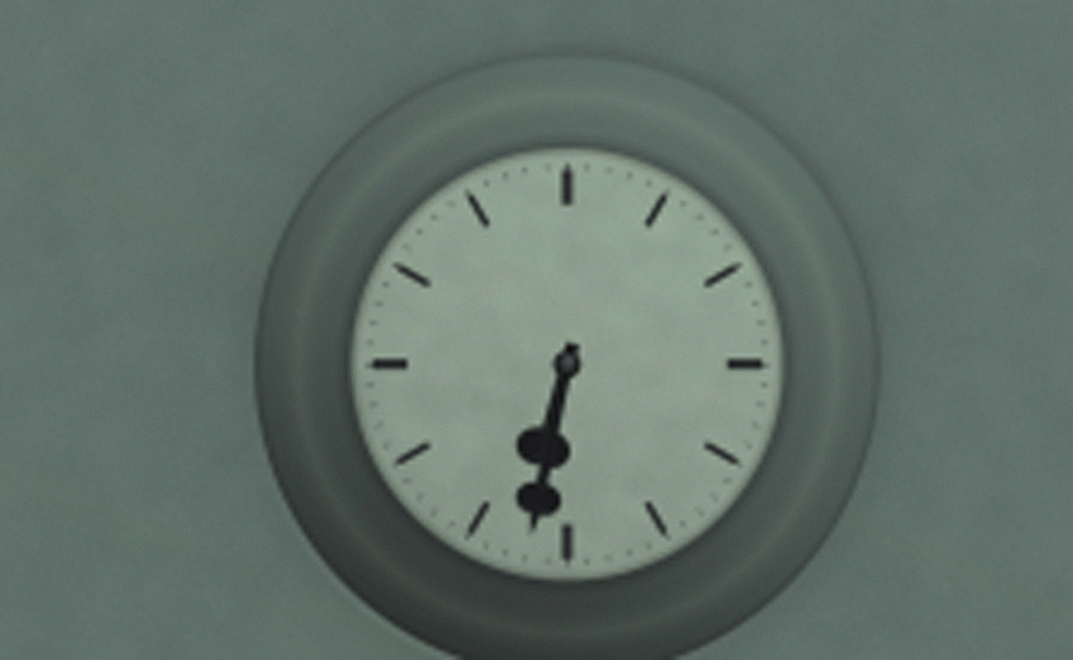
6:32
